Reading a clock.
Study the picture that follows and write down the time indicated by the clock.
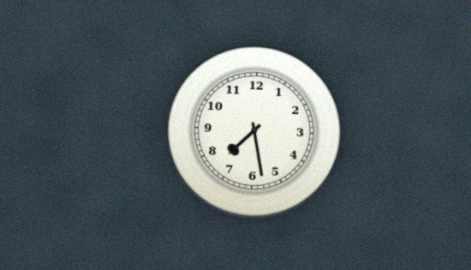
7:28
